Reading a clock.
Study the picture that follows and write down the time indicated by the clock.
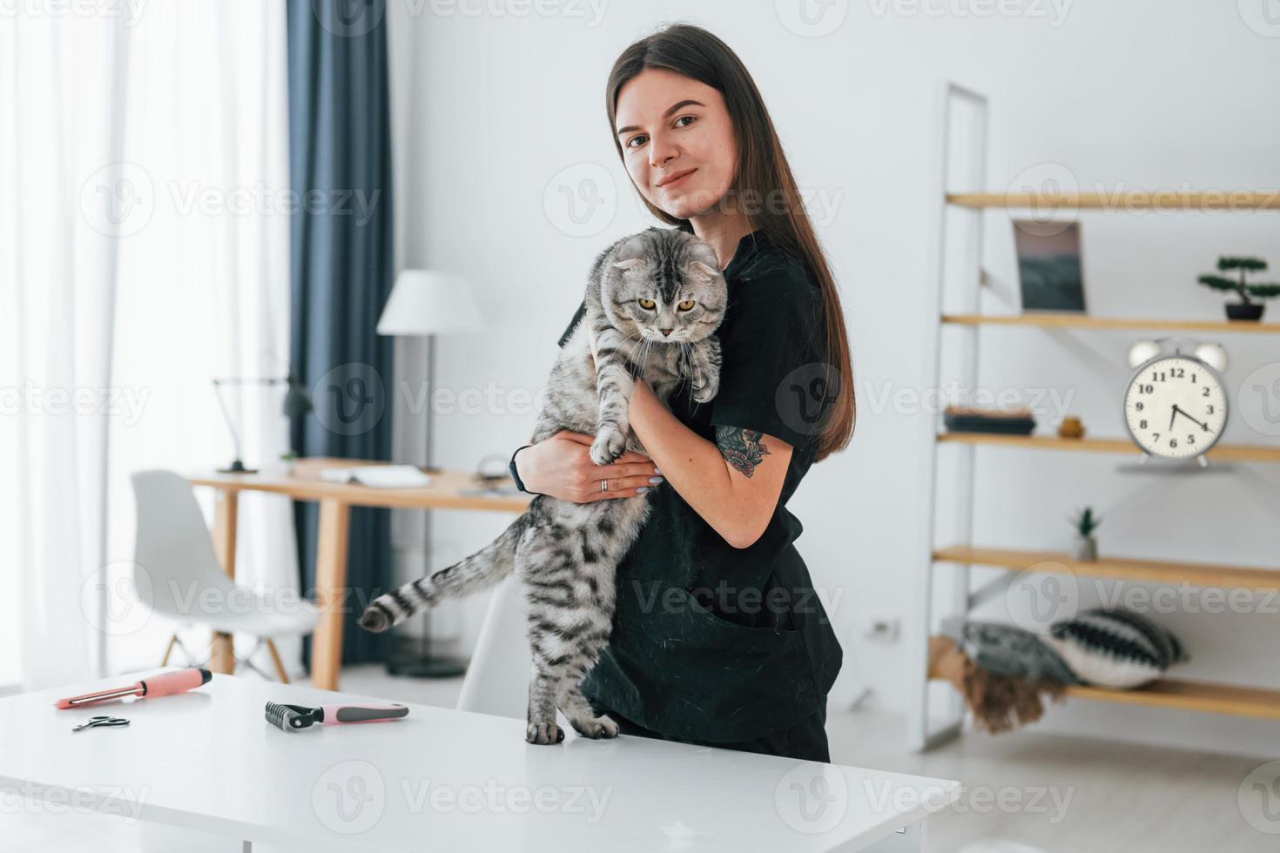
6:20
